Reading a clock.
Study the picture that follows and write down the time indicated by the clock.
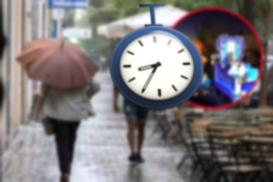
8:35
